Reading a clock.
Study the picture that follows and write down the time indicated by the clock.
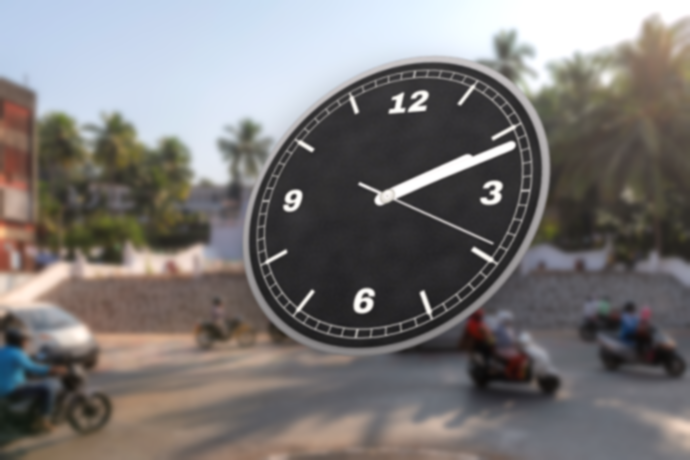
2:11:19
